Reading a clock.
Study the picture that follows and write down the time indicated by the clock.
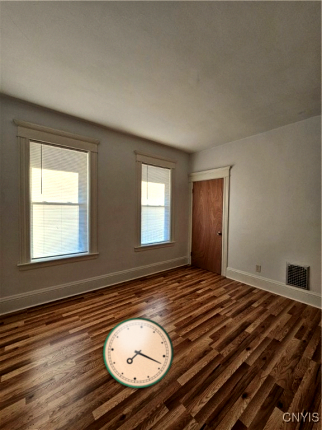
7:18
